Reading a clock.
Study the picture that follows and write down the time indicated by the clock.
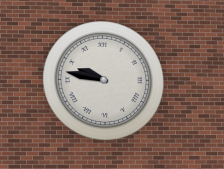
9:47
